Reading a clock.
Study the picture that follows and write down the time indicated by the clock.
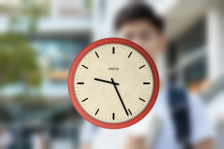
9:26
